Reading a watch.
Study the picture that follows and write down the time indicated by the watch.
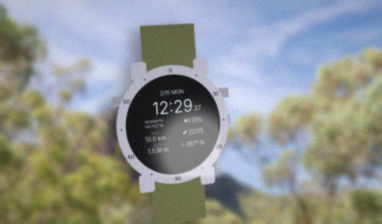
12:29
